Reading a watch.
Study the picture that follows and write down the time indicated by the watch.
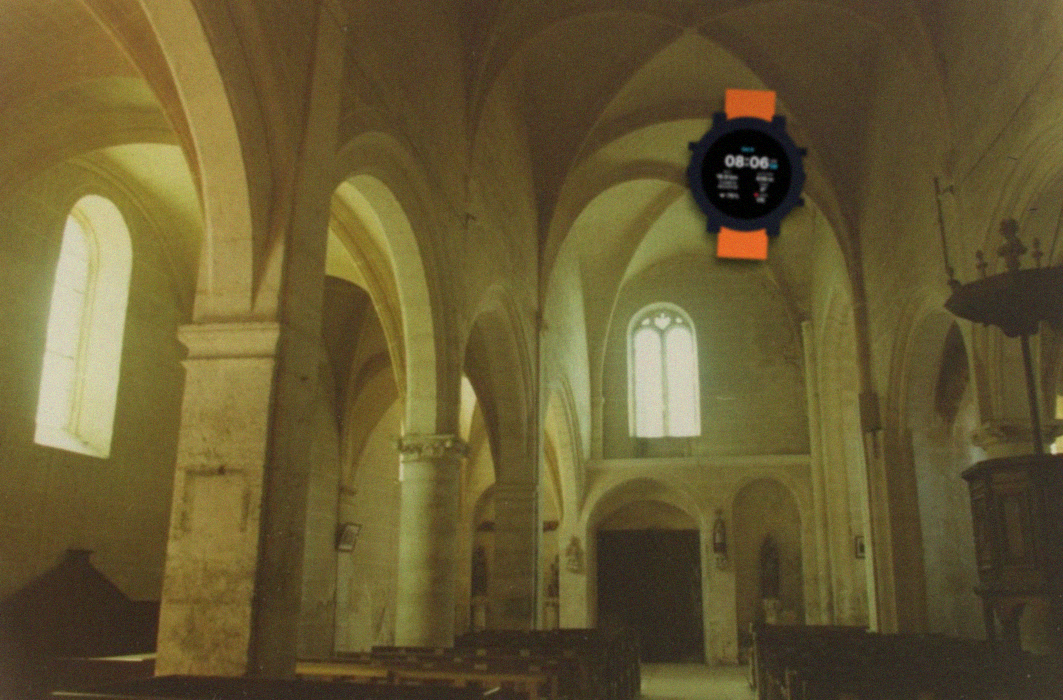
8:06
